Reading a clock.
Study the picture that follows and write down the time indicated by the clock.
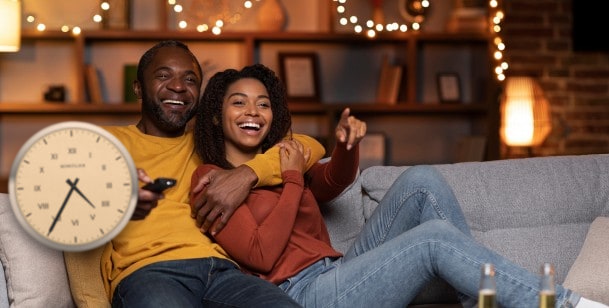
4:35
